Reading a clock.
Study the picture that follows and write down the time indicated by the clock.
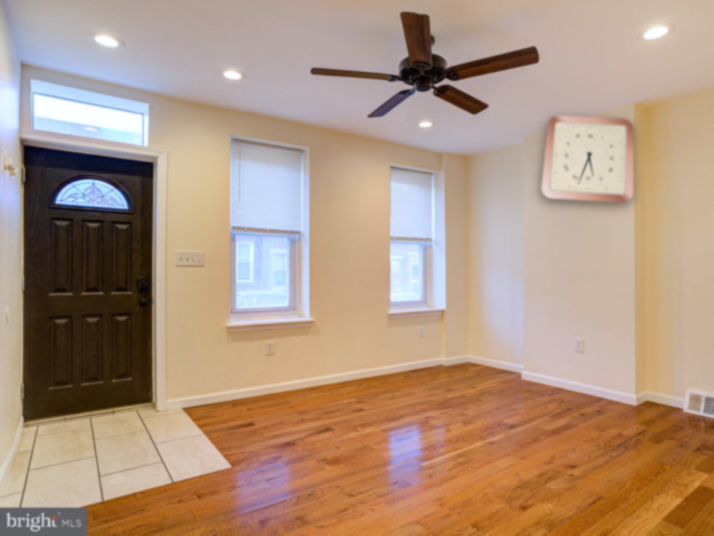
5:33
